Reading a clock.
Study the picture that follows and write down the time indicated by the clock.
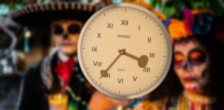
3:36
